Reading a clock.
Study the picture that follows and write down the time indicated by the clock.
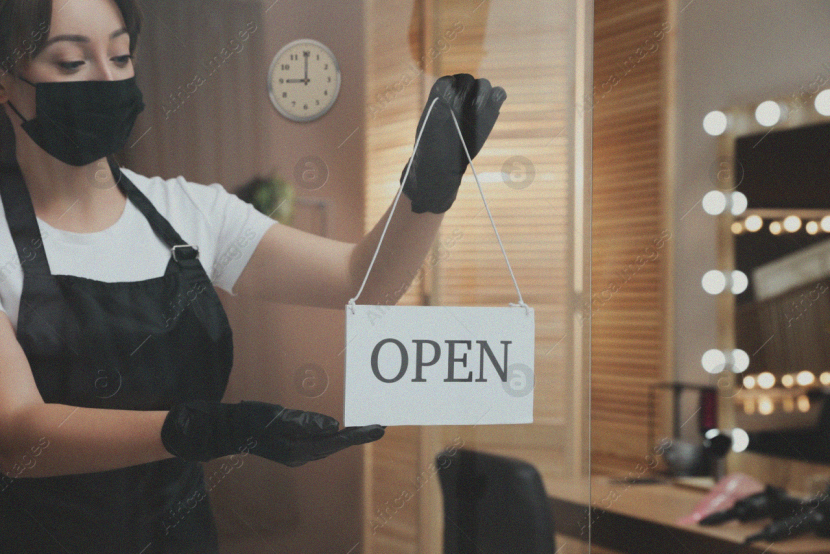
9:00
